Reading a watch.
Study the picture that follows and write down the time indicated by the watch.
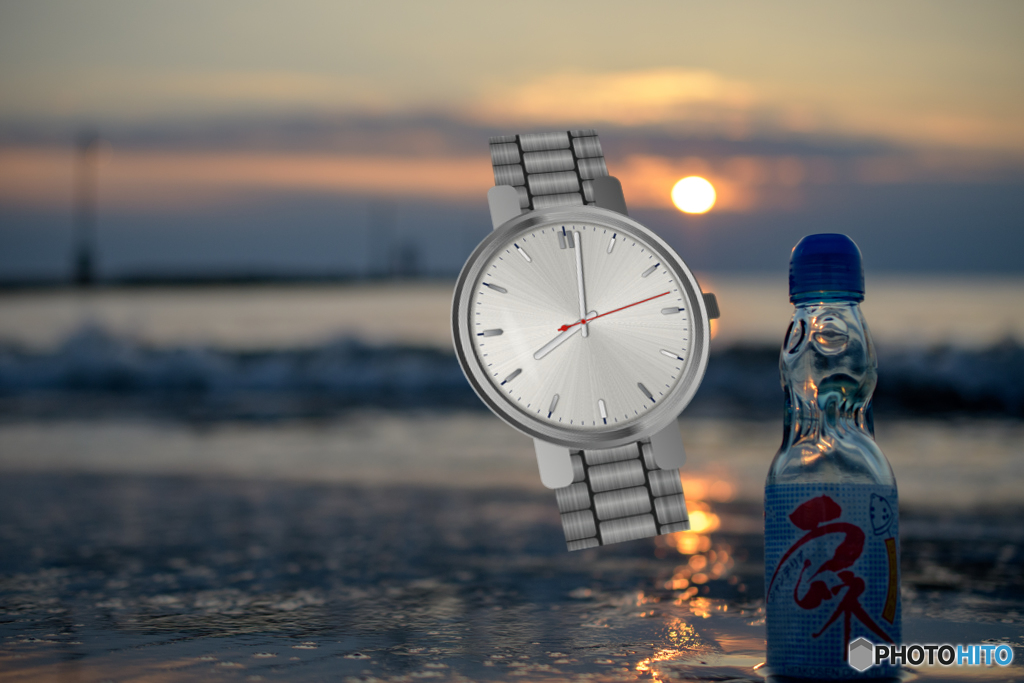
8:01:13
